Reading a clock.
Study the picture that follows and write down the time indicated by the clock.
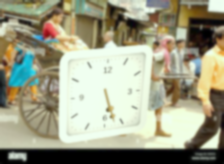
5:27
